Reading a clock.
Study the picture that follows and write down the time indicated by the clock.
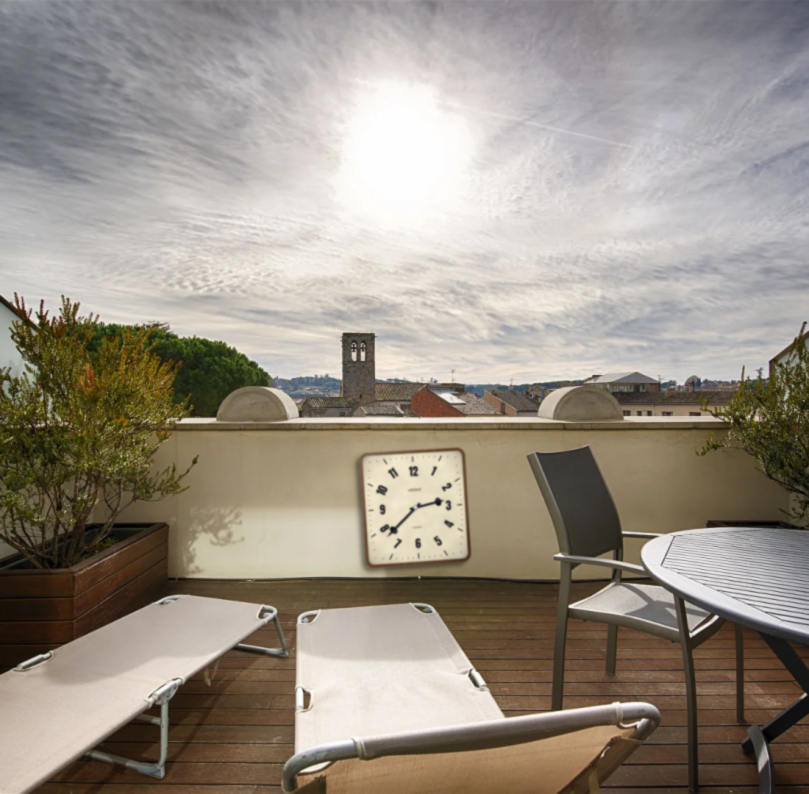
2:38
